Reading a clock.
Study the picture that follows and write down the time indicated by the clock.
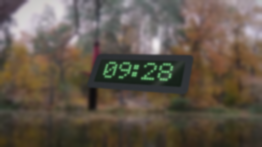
9:28
